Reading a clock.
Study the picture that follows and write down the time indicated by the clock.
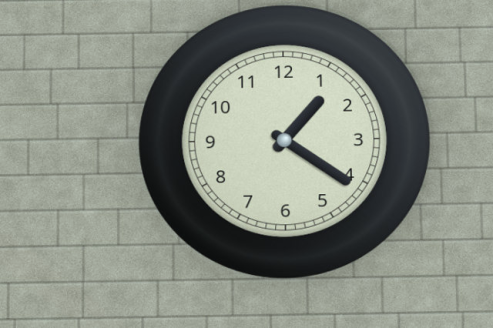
1:21
